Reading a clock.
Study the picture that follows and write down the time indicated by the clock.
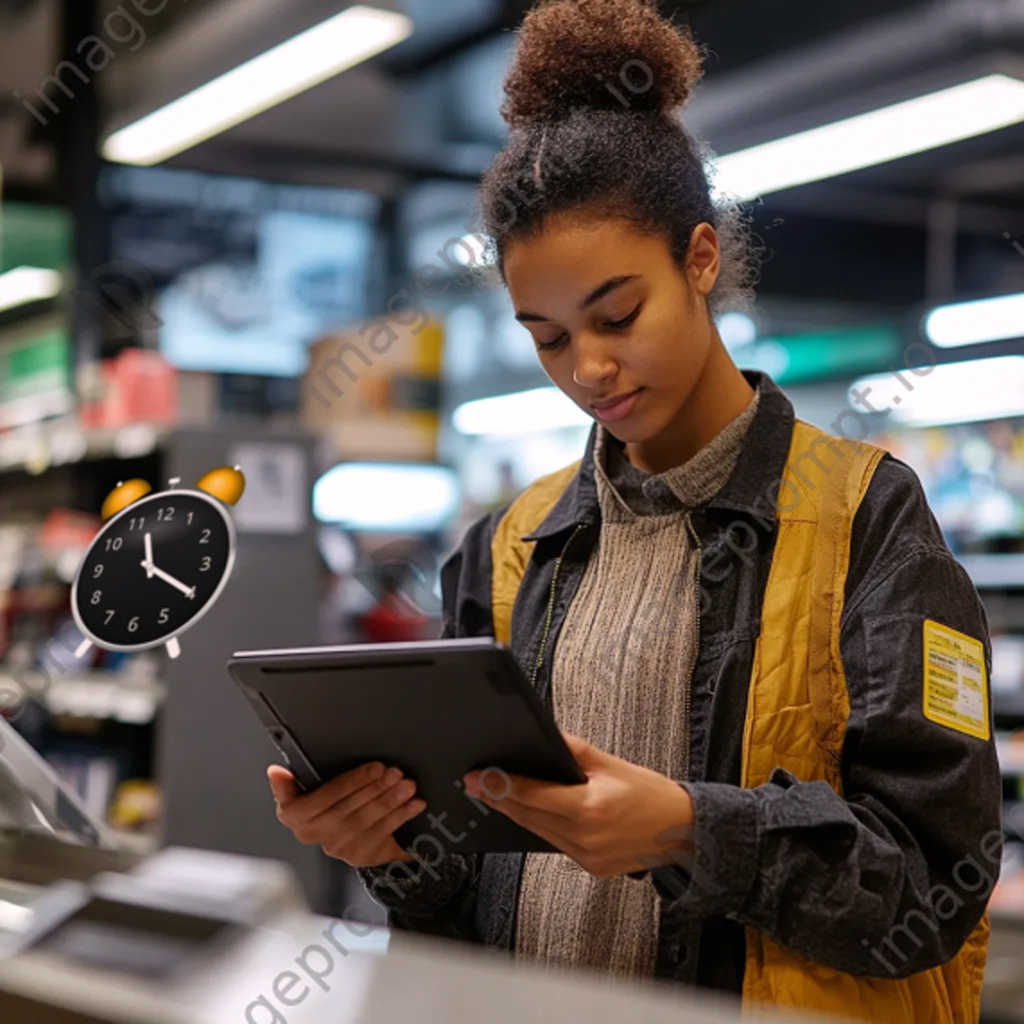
11:20
